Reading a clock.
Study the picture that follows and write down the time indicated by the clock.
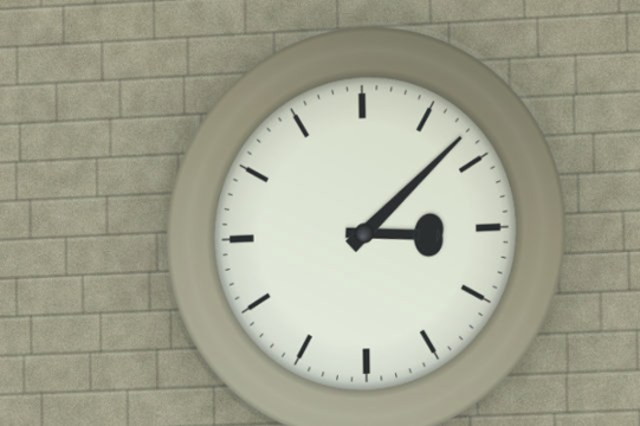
3:08
